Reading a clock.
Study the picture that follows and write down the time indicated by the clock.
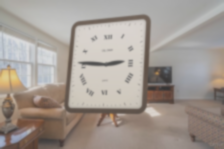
2:46
